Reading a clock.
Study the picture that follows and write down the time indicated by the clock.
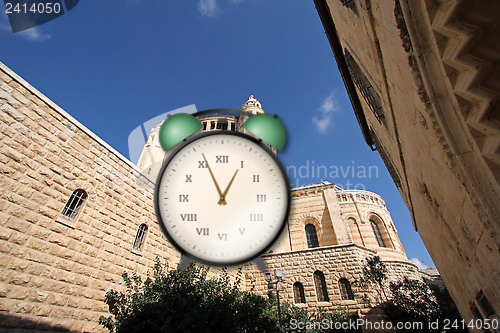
12:56
